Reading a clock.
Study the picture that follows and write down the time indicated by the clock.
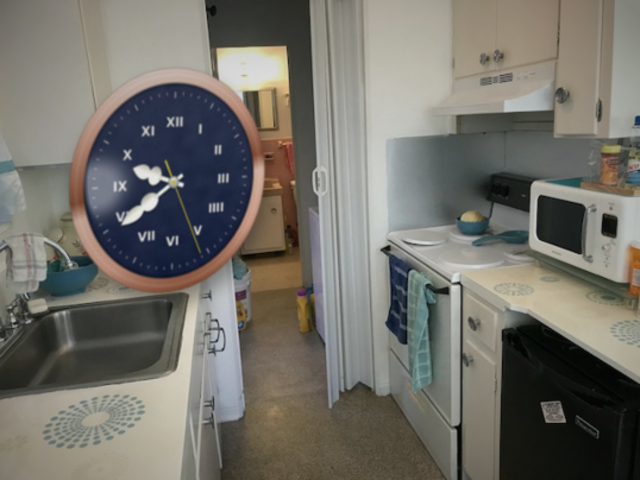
9:39:26
